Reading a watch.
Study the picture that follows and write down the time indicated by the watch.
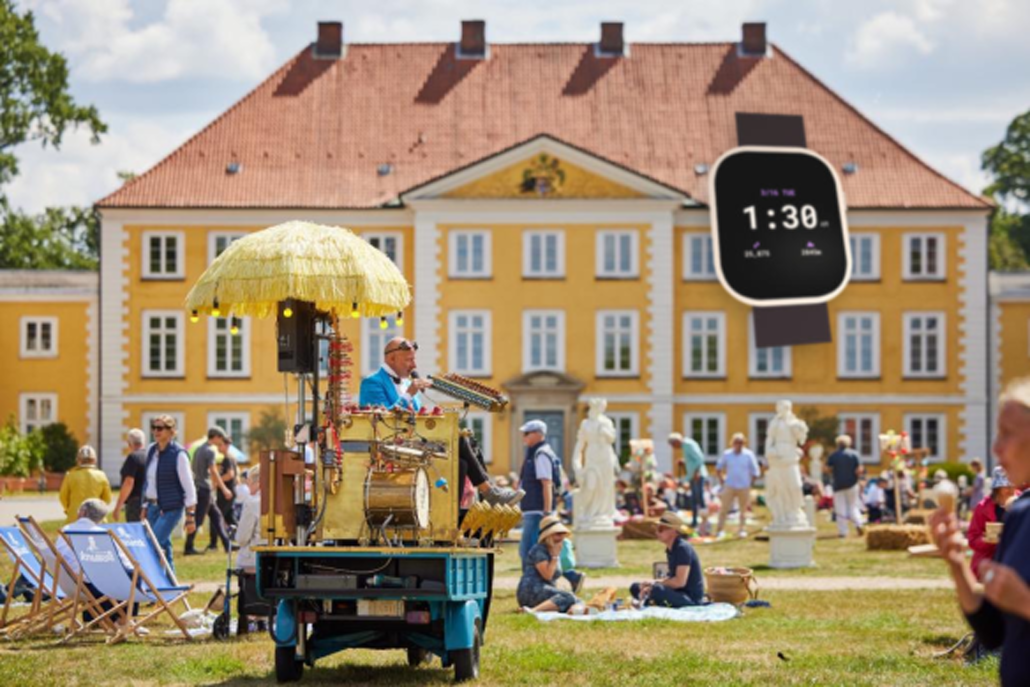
1:30
